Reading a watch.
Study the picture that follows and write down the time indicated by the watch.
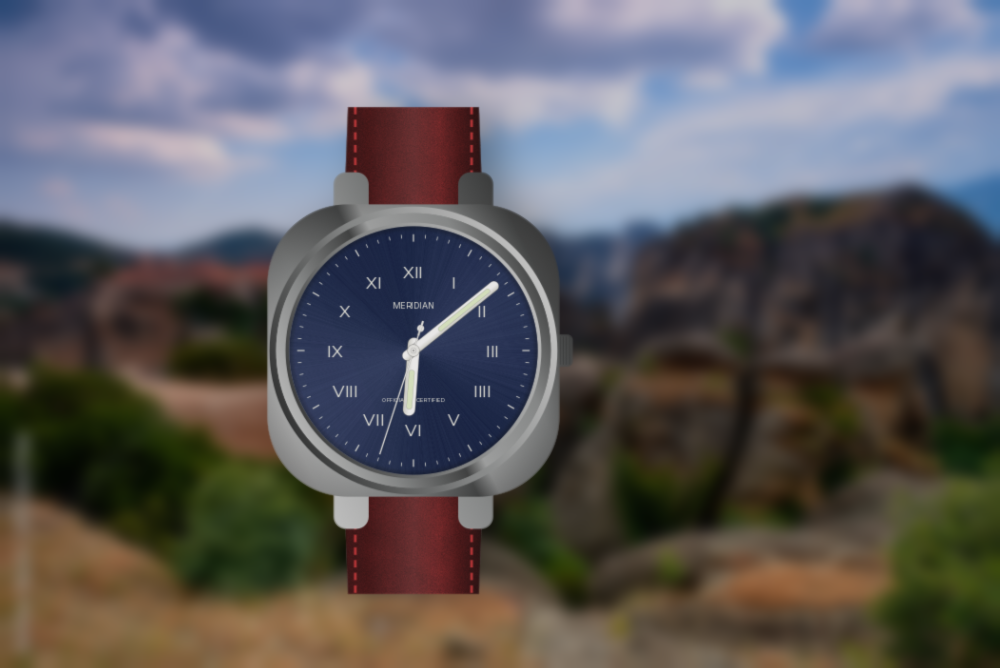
6:08:33
